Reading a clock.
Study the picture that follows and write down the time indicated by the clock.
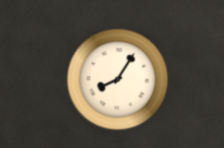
8:05
